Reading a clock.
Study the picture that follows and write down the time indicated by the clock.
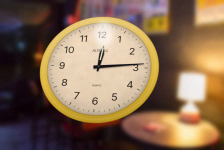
12:14
